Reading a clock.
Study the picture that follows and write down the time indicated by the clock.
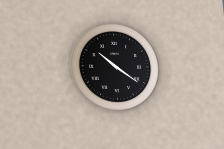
10:21
